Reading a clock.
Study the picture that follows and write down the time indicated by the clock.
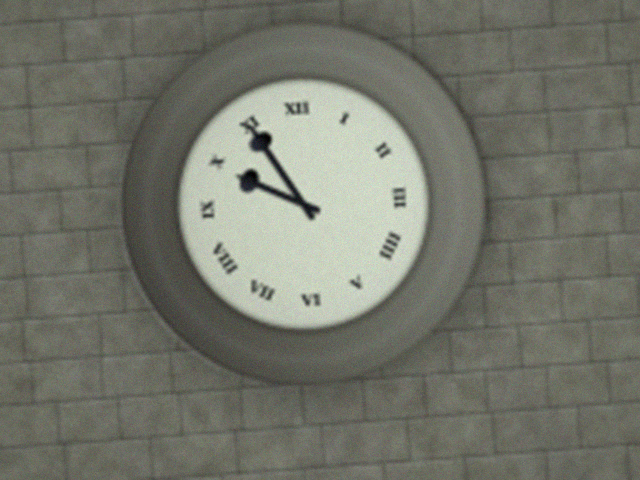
9:55
